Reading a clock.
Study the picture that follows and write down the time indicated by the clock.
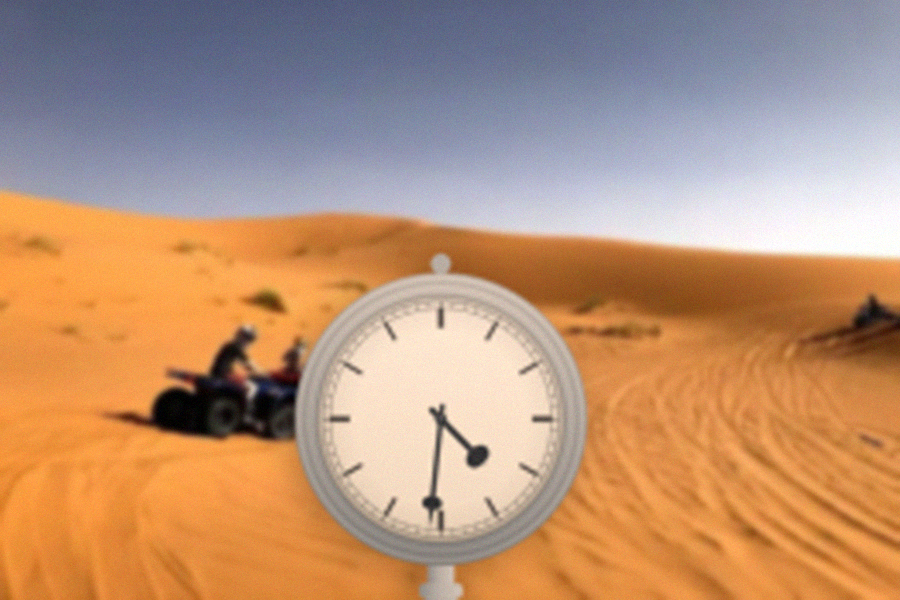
4:31
